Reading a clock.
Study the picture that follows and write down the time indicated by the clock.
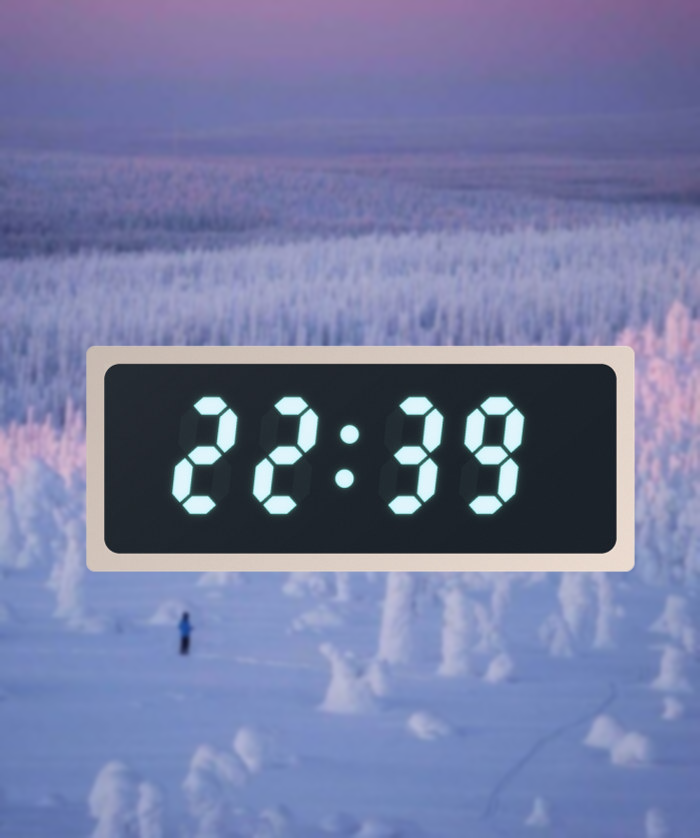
22:39
